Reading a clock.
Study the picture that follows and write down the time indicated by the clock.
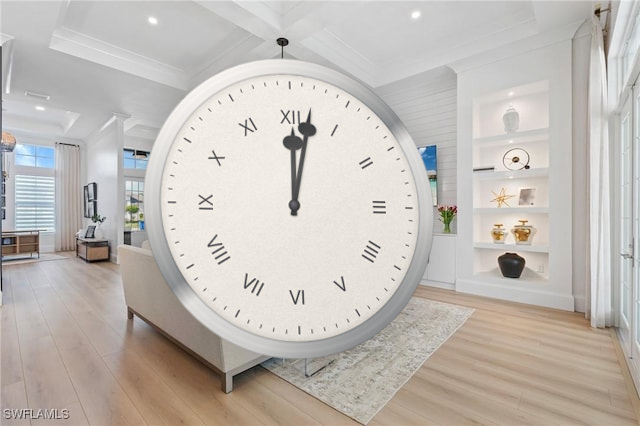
12:02
